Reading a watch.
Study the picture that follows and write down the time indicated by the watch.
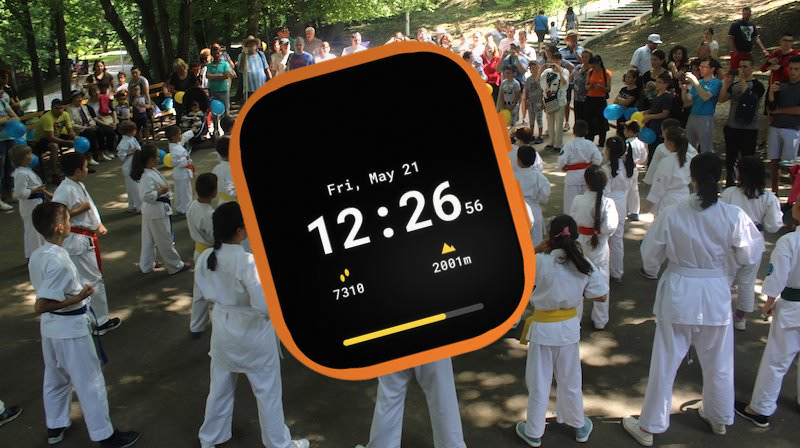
12:26:56
